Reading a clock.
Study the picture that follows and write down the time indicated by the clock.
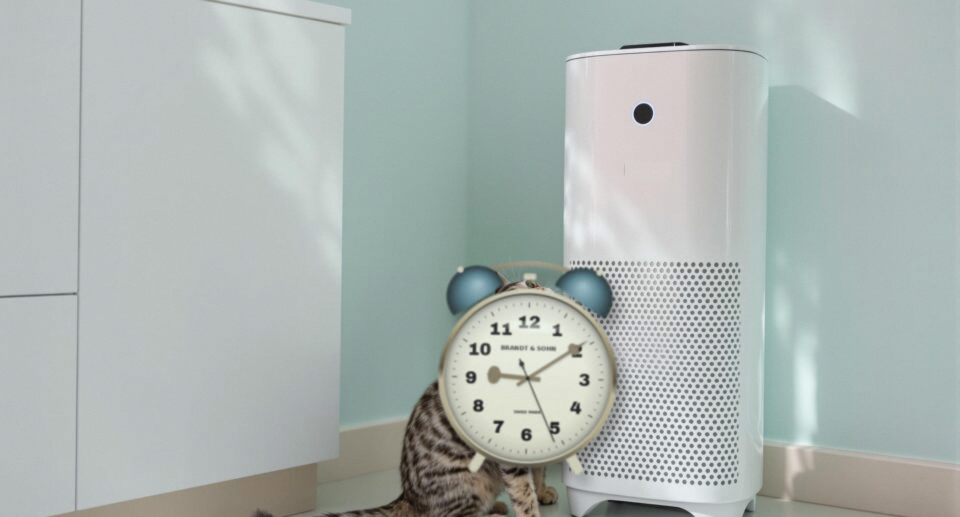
9:09:26
